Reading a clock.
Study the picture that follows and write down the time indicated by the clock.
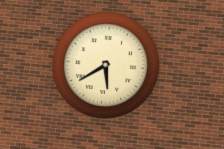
5:39
